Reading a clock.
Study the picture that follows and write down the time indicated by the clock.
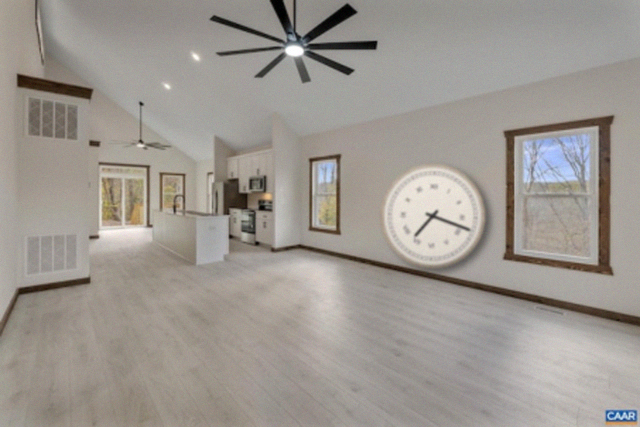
7:18
